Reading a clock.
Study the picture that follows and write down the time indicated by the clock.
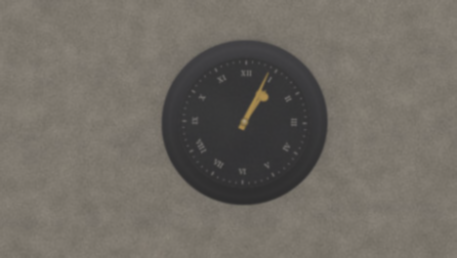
1:04
